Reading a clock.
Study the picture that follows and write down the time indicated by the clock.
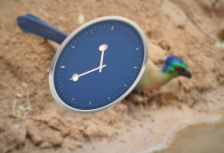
11:41
